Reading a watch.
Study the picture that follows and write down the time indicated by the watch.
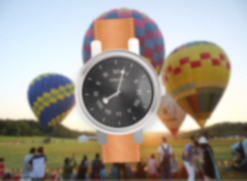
8:03
